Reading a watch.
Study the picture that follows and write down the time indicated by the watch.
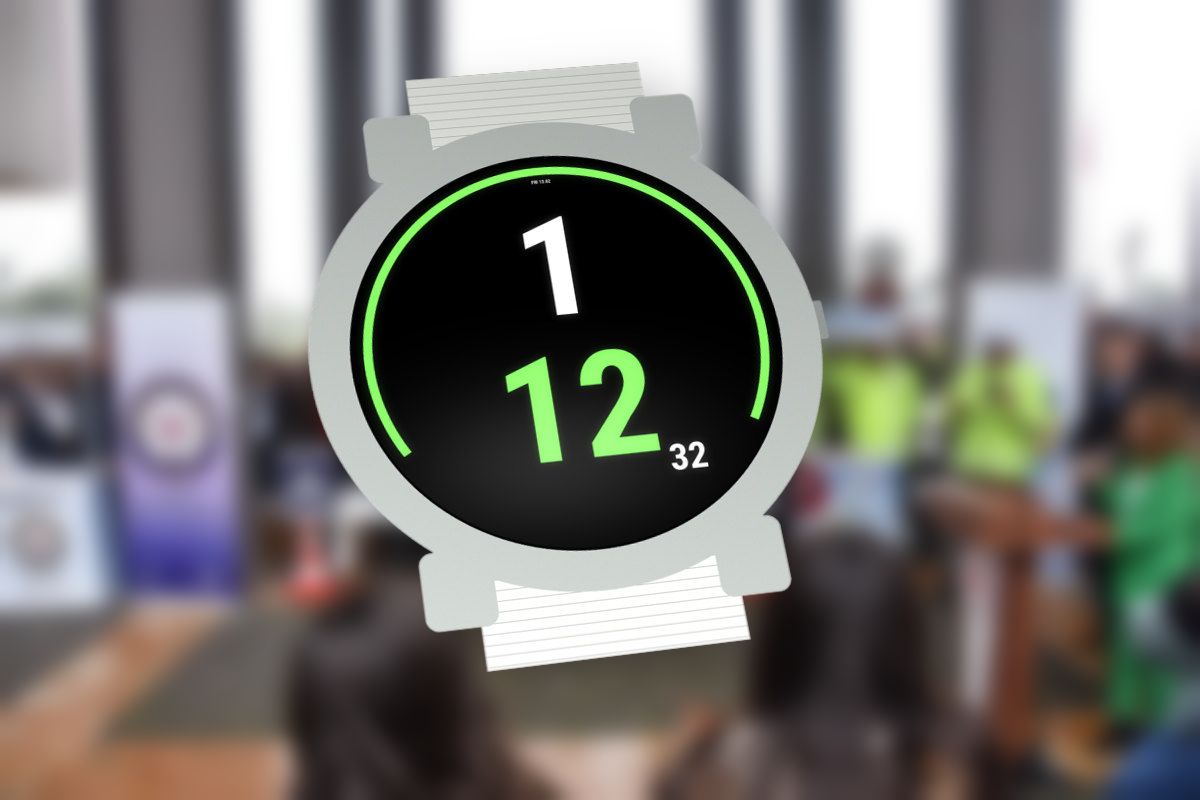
1:12:32
